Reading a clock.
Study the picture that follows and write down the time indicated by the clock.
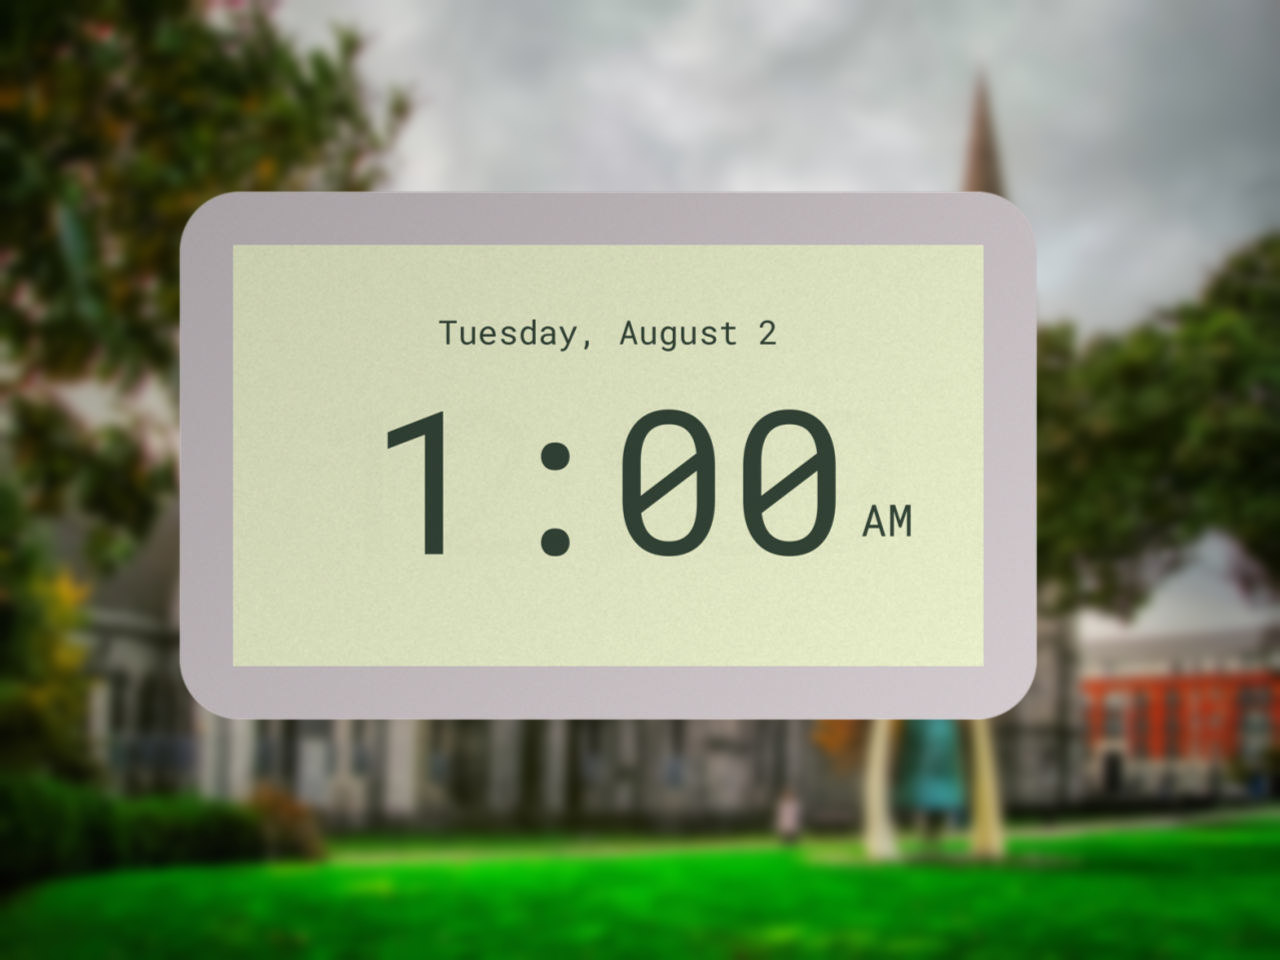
1:00
